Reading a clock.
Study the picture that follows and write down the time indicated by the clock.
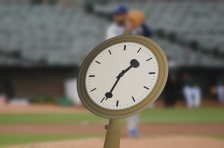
1:34
